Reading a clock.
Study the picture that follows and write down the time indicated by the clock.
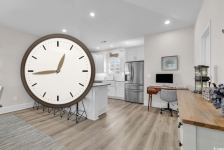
12:44
